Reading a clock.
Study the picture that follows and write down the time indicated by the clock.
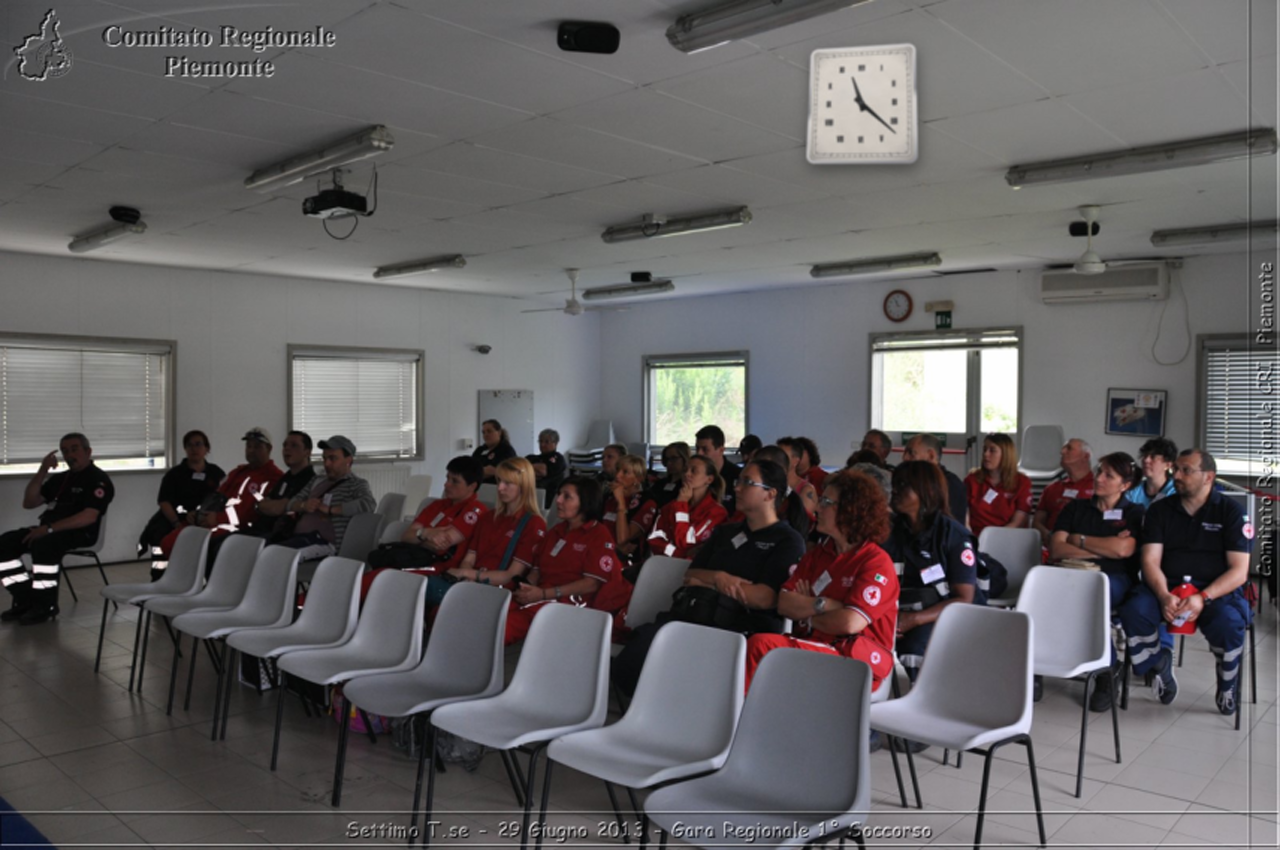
11:22
